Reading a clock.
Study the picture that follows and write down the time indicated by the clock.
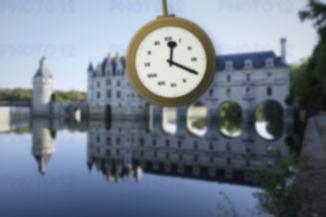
12:20
